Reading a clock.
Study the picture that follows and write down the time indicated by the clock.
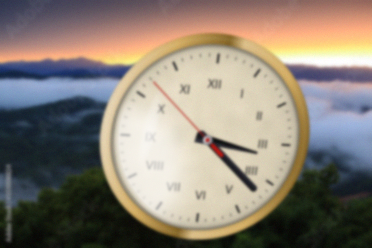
3:21:52
